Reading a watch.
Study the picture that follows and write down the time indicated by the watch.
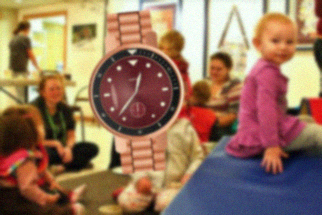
12:37
